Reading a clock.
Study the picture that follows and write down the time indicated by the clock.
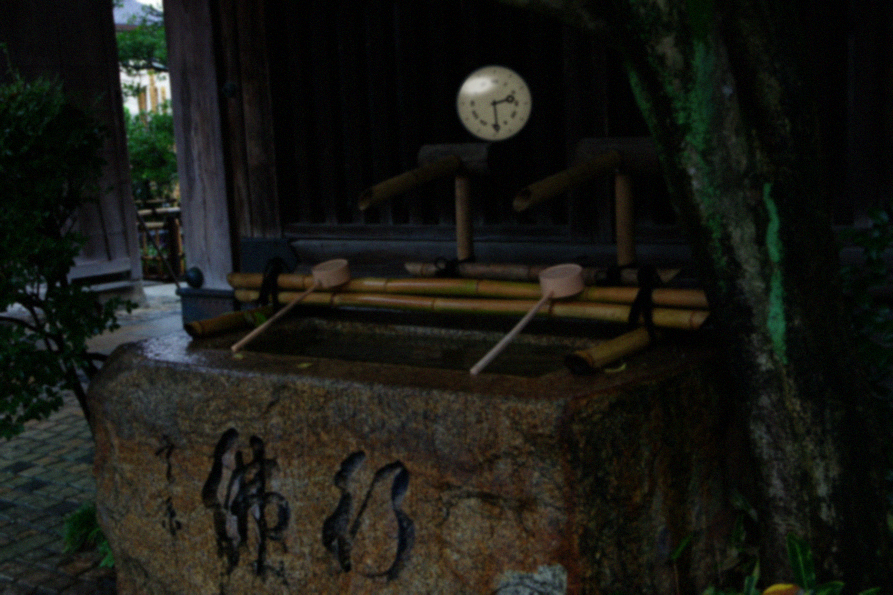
2:29
